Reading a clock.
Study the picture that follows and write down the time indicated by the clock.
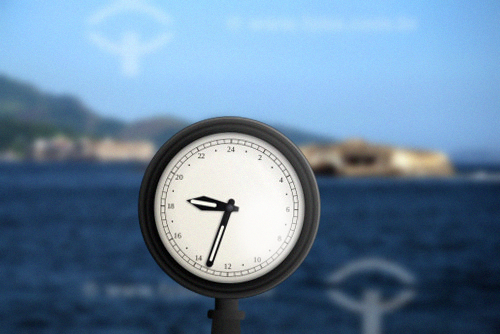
18:33
